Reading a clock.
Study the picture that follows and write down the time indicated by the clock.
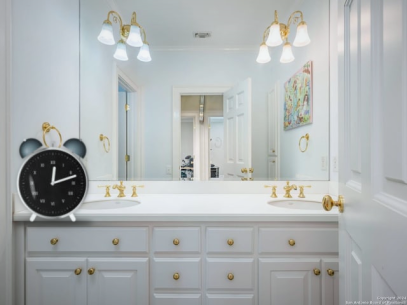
12:12
